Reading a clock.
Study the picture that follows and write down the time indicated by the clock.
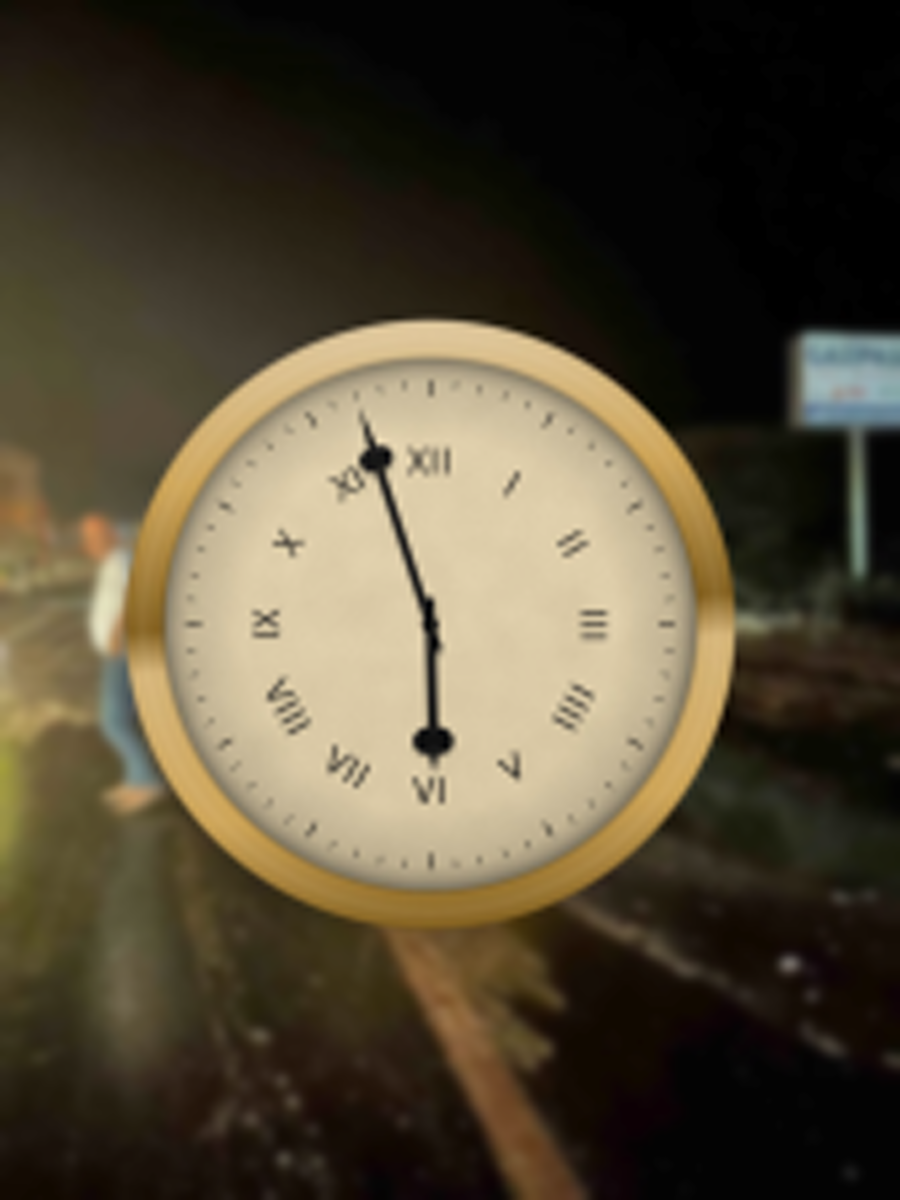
5:57
